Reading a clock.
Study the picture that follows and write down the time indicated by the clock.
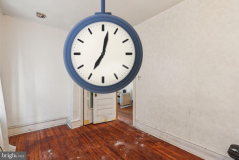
7:02
